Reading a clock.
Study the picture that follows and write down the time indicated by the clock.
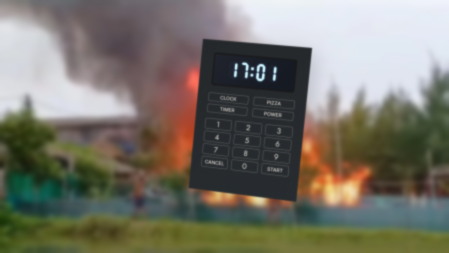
17:01
